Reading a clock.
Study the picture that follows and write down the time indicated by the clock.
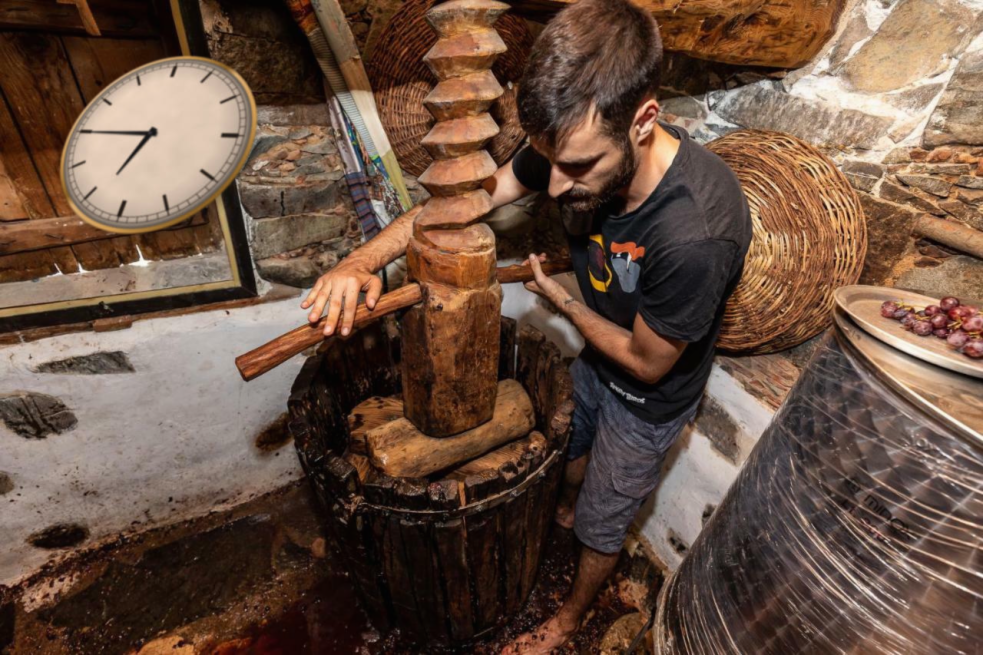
6:45
